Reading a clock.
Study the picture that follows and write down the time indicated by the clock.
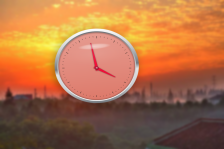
3:58
